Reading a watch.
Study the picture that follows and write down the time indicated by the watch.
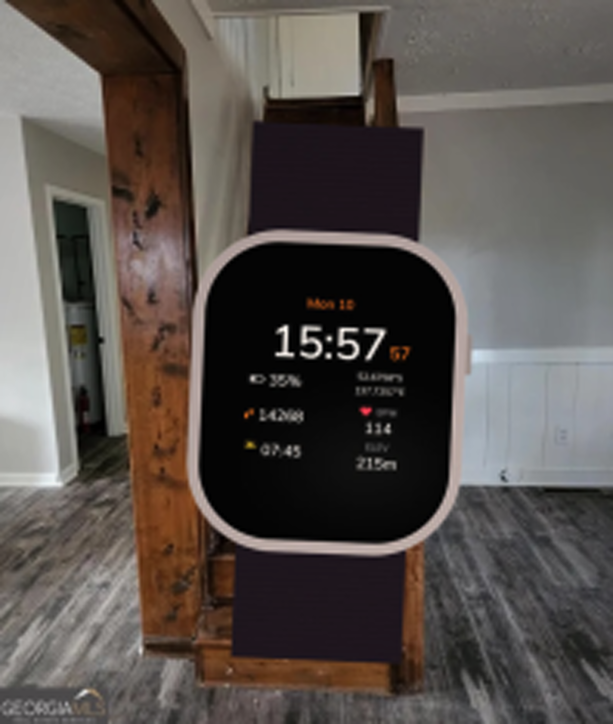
15:57
